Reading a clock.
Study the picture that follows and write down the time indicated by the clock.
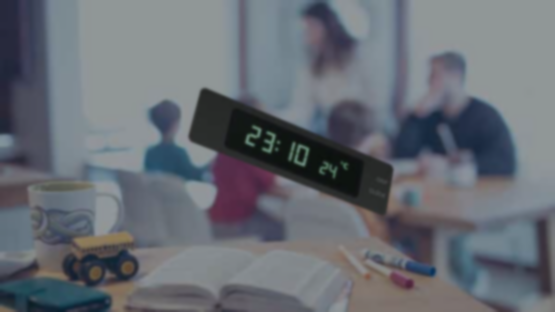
23:10
